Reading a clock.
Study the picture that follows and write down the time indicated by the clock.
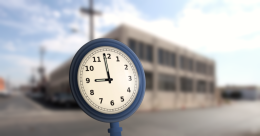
8:59
